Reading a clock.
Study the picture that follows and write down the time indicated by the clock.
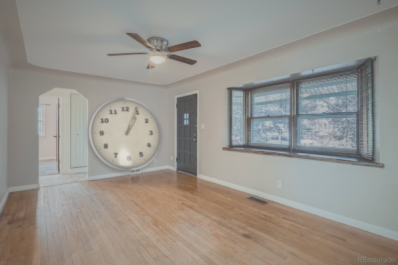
1:04
